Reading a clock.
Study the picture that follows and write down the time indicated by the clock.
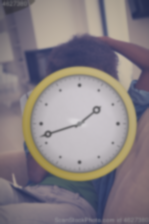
1:42
